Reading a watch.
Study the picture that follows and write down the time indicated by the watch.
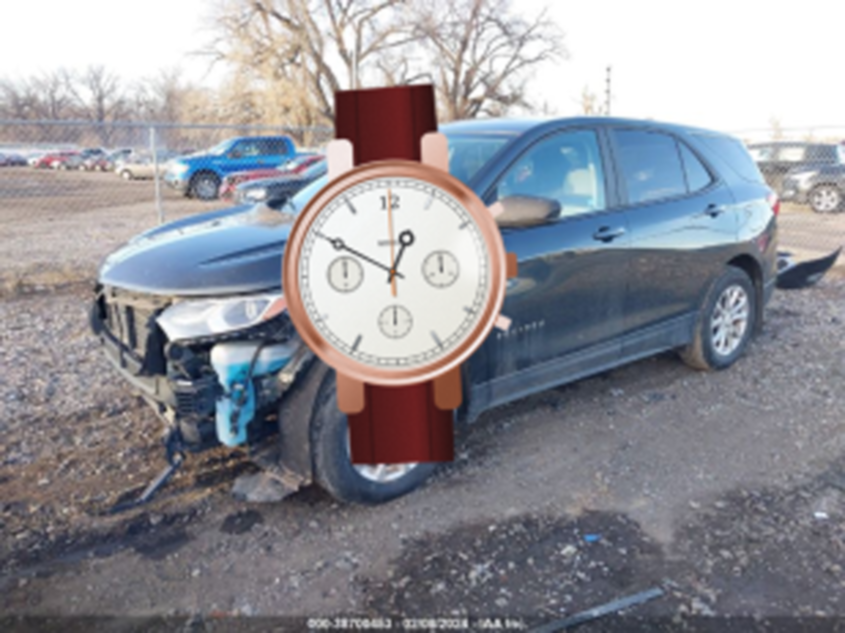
12:50
